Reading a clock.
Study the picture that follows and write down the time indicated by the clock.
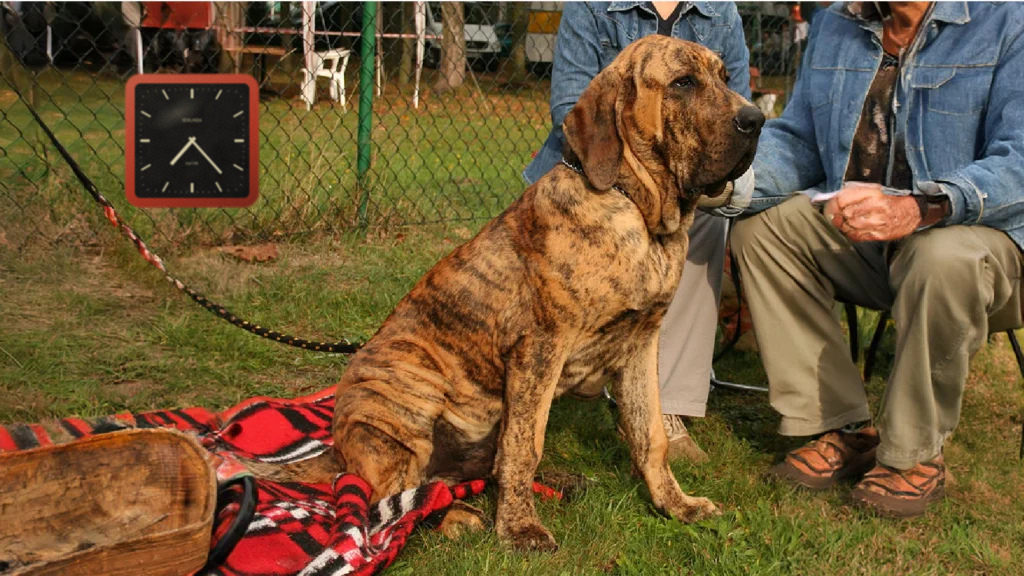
7:23
